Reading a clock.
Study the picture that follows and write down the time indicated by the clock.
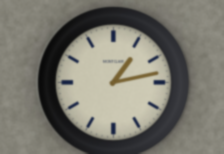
1:13
